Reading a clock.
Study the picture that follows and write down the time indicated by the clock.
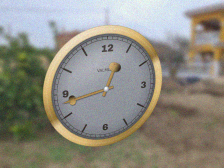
12:43
